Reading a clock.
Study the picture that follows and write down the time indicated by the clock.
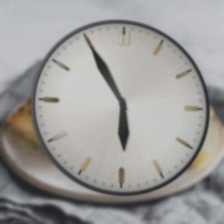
5:55
